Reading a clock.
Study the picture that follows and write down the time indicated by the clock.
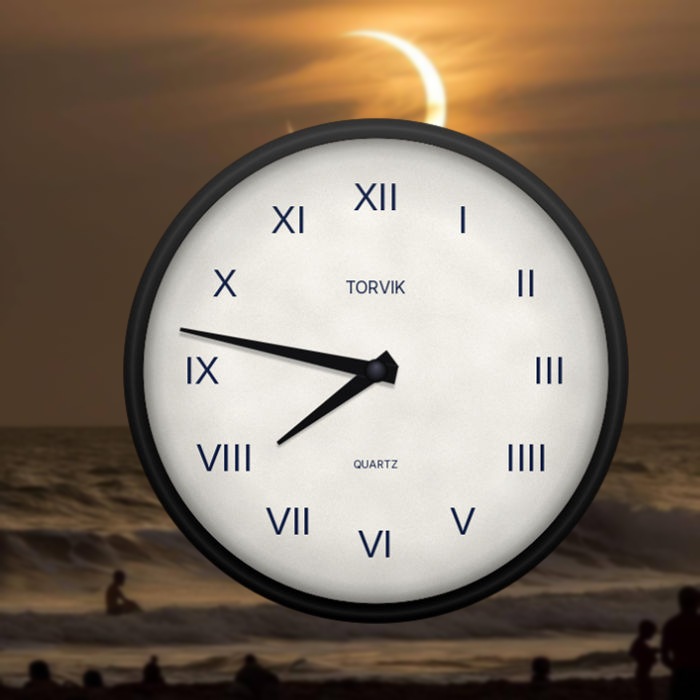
7:47
